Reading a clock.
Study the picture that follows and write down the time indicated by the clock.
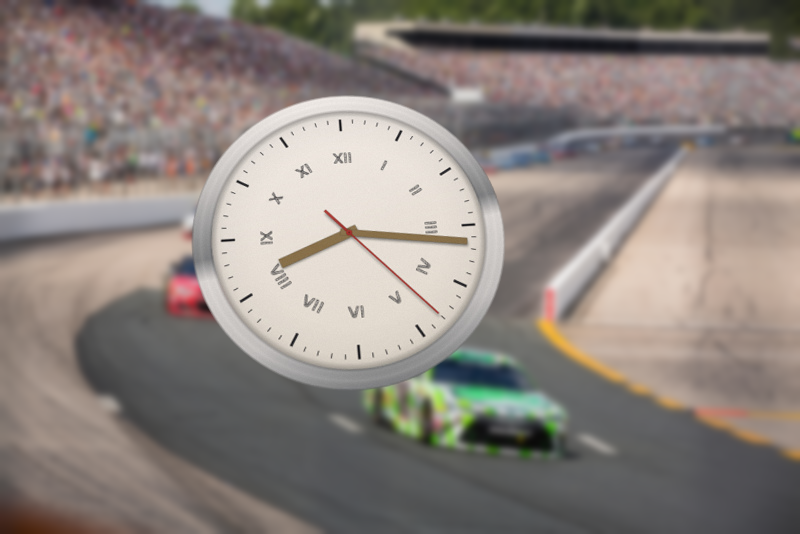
8:16:23
